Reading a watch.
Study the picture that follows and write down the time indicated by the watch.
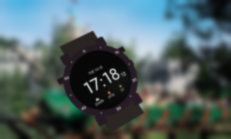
17:18
